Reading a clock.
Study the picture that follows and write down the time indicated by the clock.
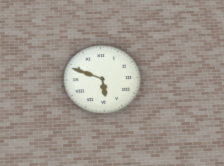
5:49
